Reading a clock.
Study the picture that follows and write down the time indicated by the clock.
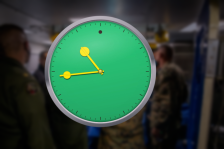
10:44
